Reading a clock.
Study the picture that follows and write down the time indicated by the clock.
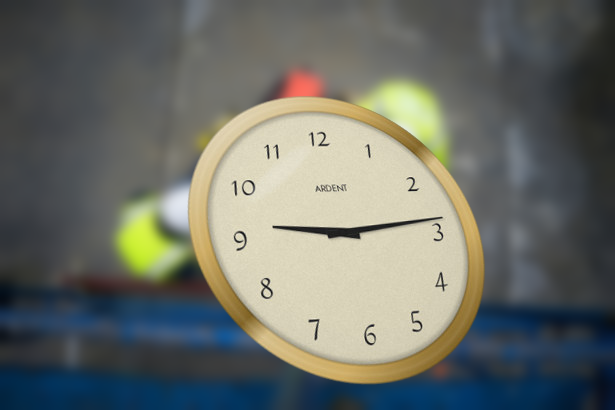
9:14
